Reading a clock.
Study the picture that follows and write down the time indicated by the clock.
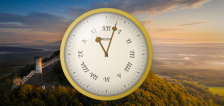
11:03
